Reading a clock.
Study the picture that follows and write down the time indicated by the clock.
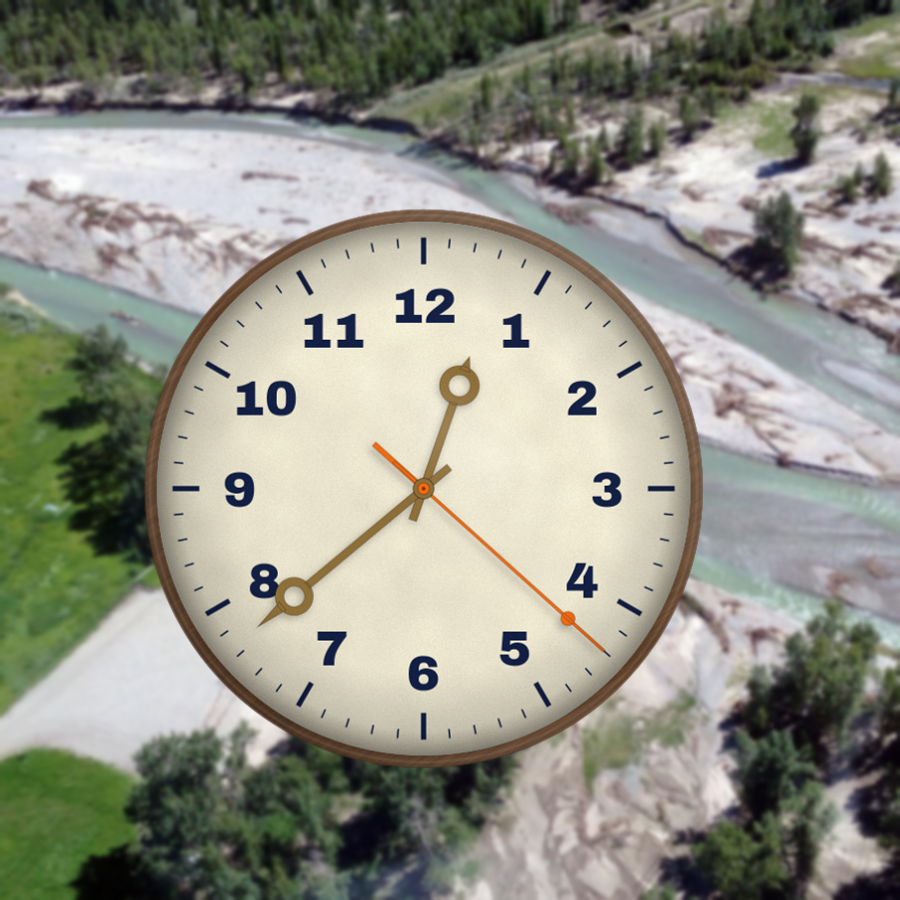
12:38:22
